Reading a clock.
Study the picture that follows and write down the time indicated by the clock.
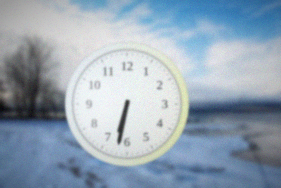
6:32
